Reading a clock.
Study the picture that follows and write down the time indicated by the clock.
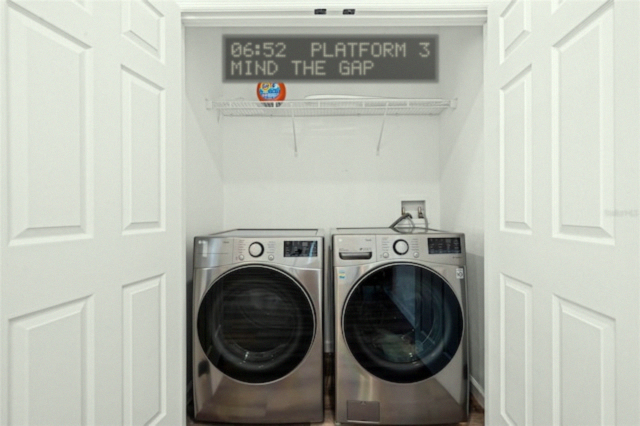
6:52
